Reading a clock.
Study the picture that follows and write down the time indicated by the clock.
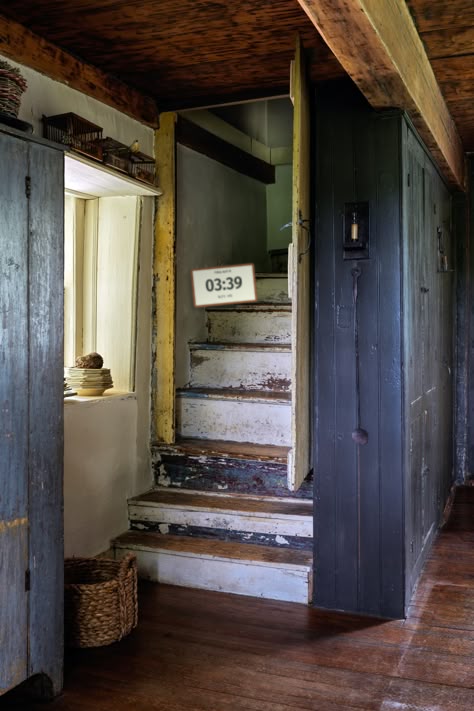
3:39
